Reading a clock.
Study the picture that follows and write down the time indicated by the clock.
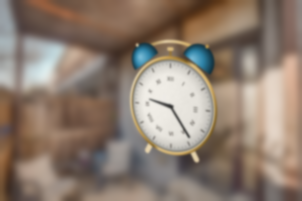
9:24
